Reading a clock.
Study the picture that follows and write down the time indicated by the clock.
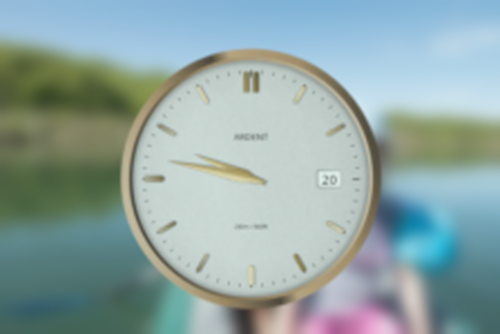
9:47
